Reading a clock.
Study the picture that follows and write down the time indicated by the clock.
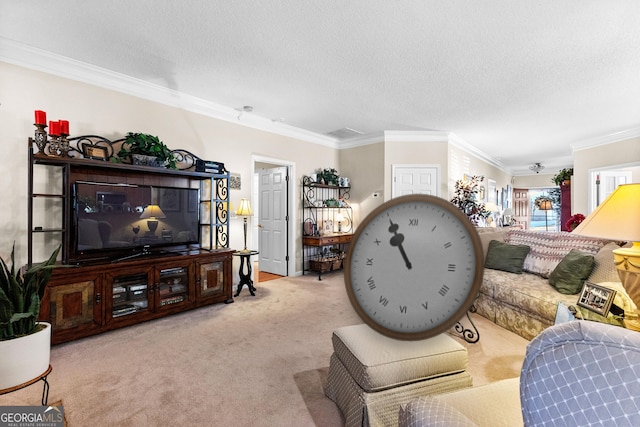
10:55
